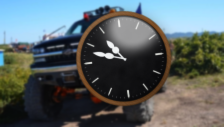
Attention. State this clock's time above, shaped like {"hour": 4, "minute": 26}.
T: {"hour": 10, "minute": 48}
